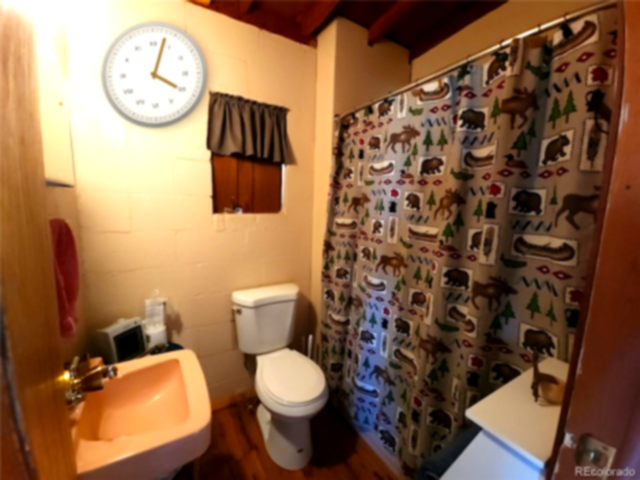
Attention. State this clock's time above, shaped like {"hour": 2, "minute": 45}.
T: {"hour": 4, "minute": 3}
